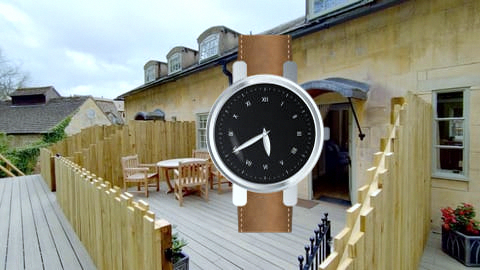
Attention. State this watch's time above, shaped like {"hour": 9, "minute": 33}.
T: {"hour": 5, "minute": 40}
